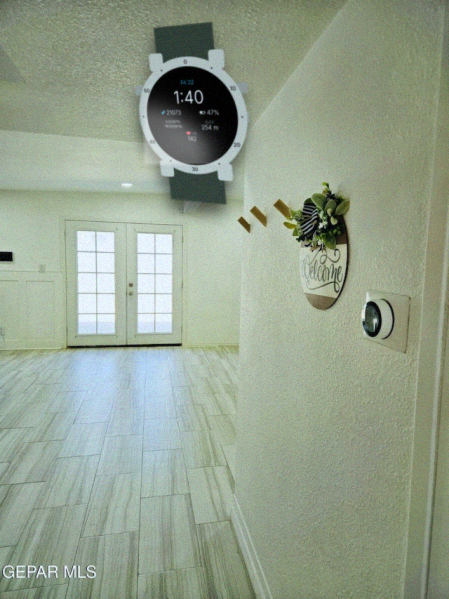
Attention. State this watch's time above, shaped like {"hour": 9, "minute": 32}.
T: {"hour": 1, "minute": 40}
